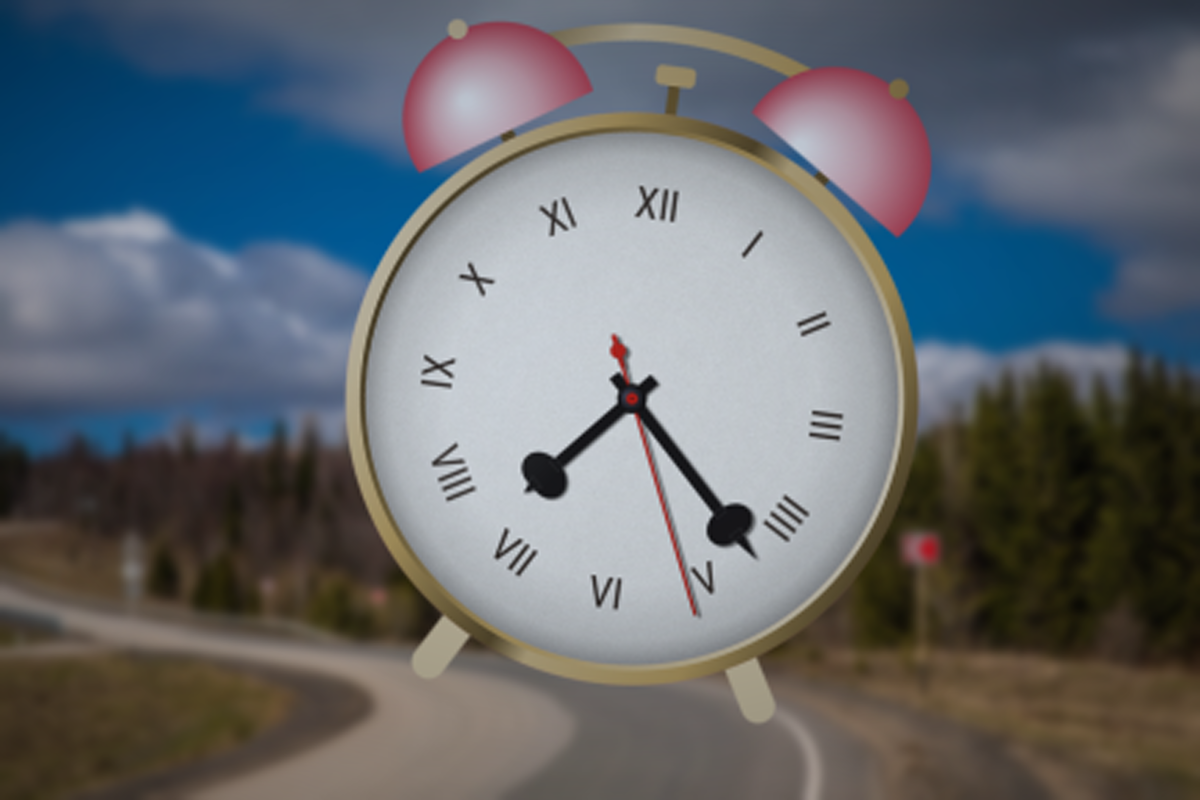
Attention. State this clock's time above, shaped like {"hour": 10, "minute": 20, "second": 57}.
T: {"hour": 7, "minute": 22, "second": 26}
